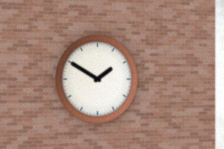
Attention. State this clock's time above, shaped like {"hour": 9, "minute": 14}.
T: {"hour": 1, "minute": 50}
